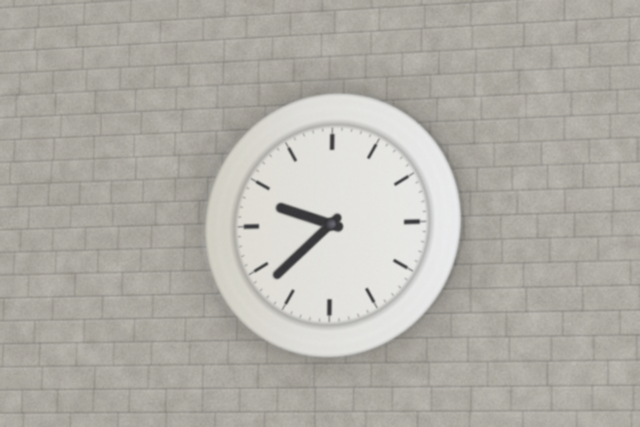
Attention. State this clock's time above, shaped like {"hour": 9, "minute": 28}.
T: {"hour": 9, "minute": 38}
